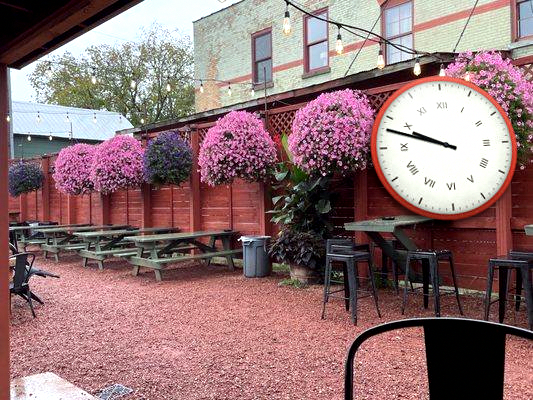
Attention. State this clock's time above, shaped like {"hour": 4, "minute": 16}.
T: {"hour": 9, "minute": 48}
